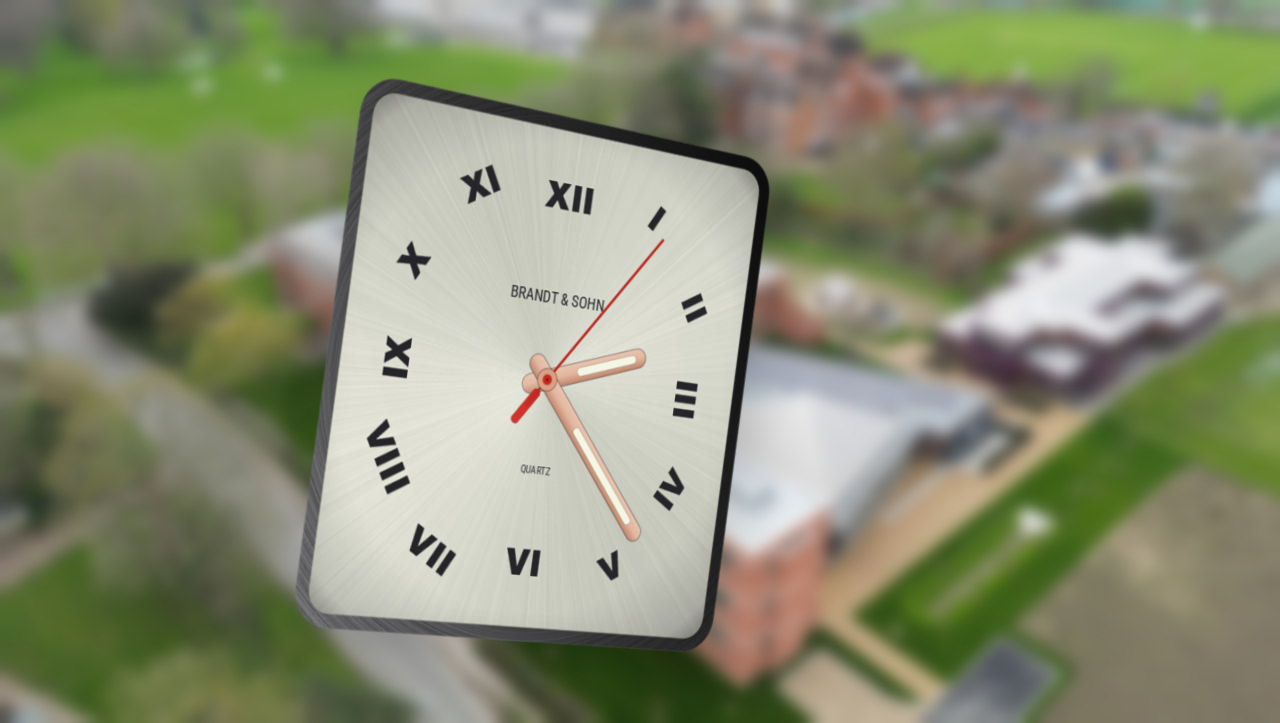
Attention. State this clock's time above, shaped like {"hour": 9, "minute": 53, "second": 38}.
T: {"hour": 2, "minute": 23, "second": 6}
